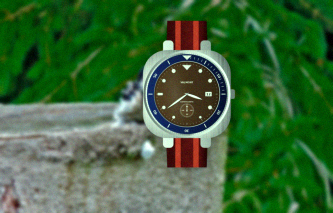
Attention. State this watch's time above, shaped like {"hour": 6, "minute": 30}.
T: {"hour": 3, "minute": 39}
